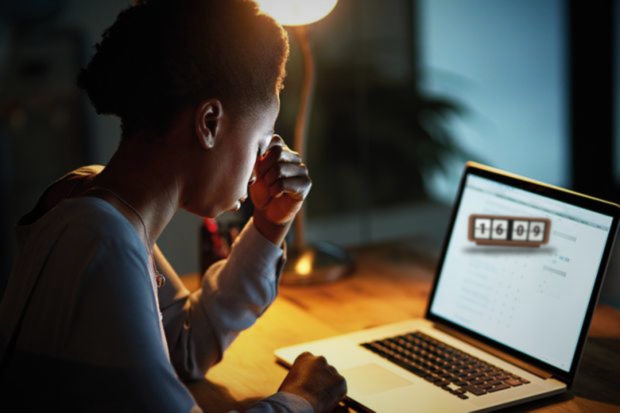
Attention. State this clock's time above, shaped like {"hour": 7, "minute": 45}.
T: {"hour": 16, "minute": 9}
